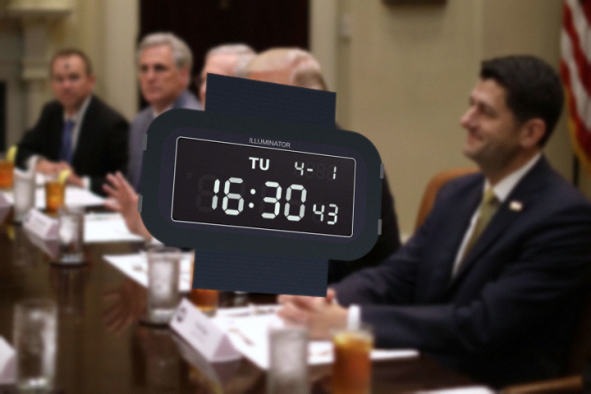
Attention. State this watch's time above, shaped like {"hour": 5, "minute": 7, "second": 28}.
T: {"hour": 16, "minute": 30, "second": 43}
